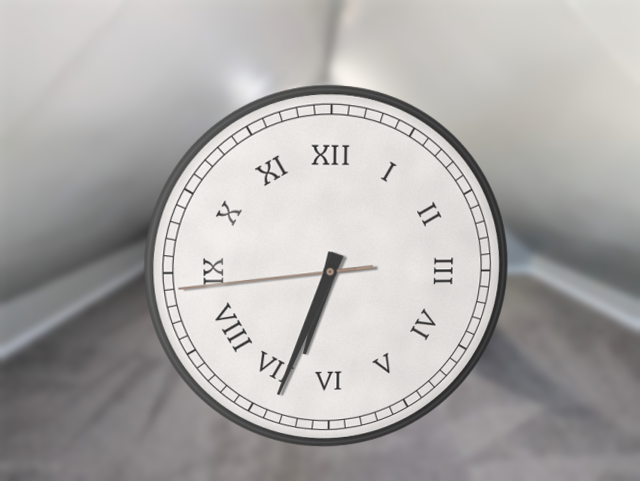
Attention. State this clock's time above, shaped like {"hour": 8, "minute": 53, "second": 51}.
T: {"hour": 6, "minute": 33, "second": 44}
